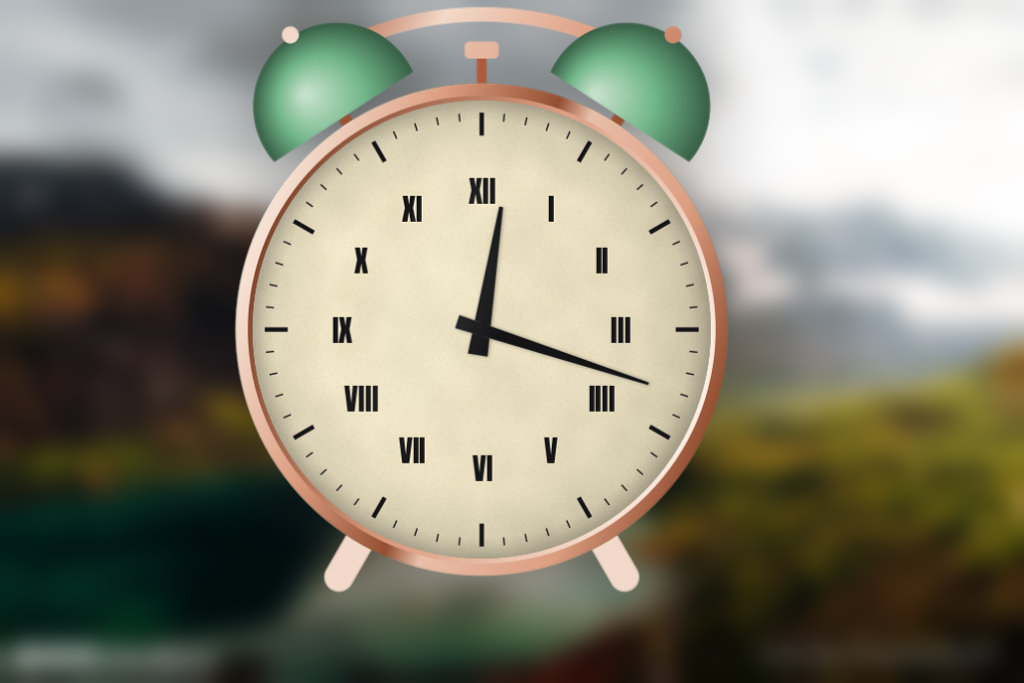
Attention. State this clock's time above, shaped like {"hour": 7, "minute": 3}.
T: {"hour": 12, "minute": 18}
